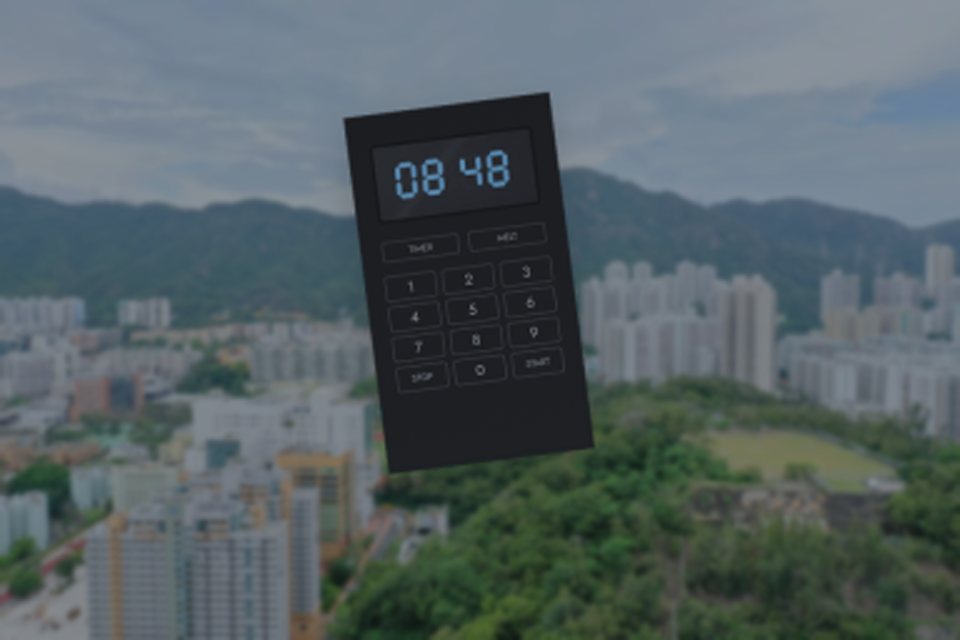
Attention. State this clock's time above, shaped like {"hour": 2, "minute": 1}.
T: {"hour": 8, "minute": 48}
